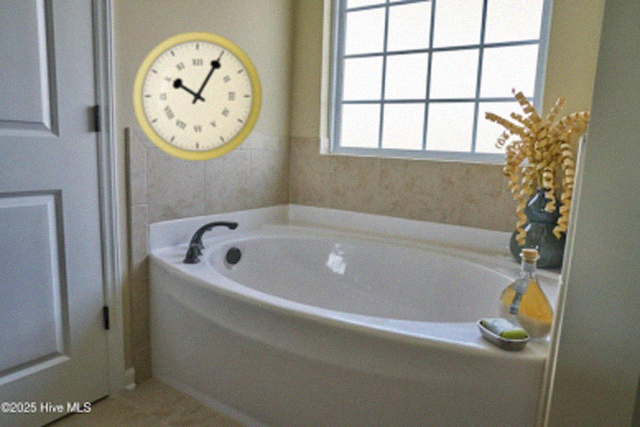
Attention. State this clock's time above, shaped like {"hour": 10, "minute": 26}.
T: {"hour": 10, "minute": 5}
